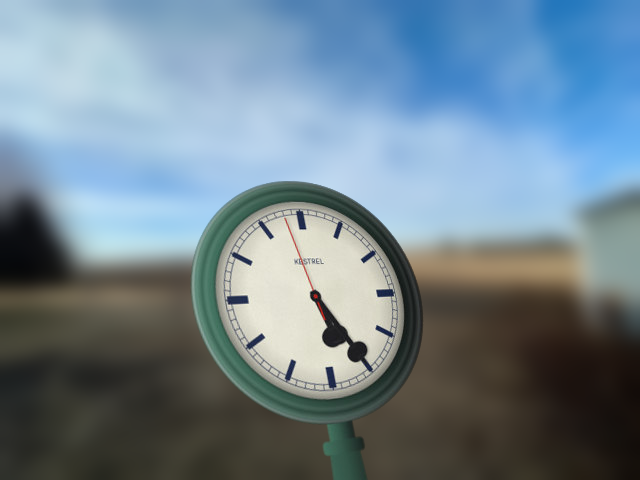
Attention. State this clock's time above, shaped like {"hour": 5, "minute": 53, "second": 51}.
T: {"hour": 5, "minute": 24, "second": 58}
